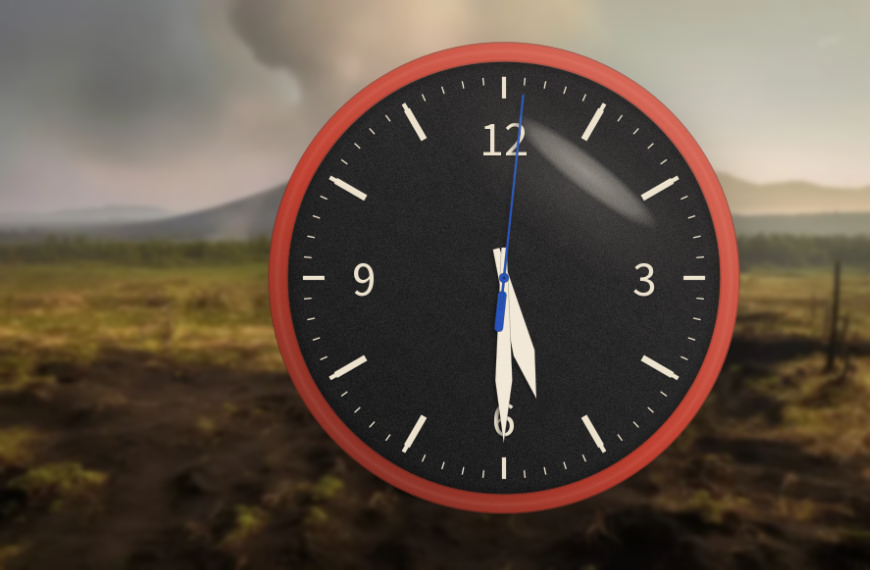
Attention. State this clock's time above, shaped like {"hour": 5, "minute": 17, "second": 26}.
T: {"hour": 5, "minute": 30, "second": 1}
